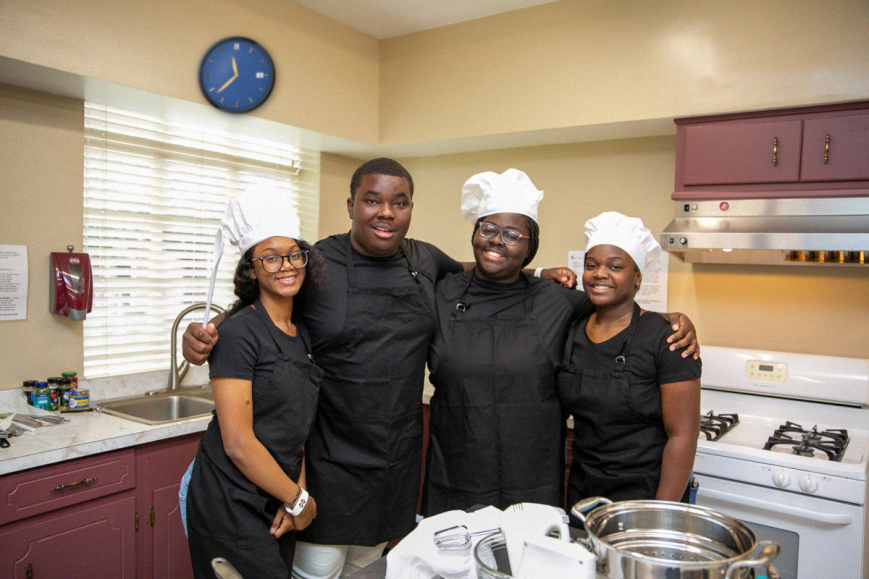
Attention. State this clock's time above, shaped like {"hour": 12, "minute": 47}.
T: {"hour": 11, "minute": 38}
